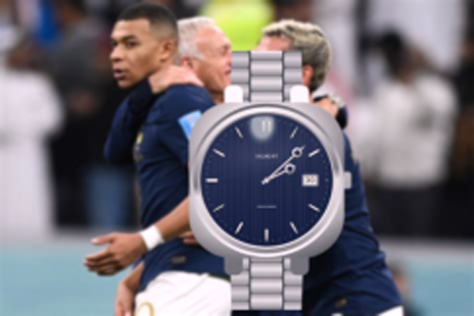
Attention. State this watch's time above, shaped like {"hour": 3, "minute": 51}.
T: {"hour": 2, "minute": 8}
